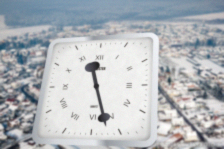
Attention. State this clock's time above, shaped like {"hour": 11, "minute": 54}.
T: {"hour": 11, "minute": 27}
